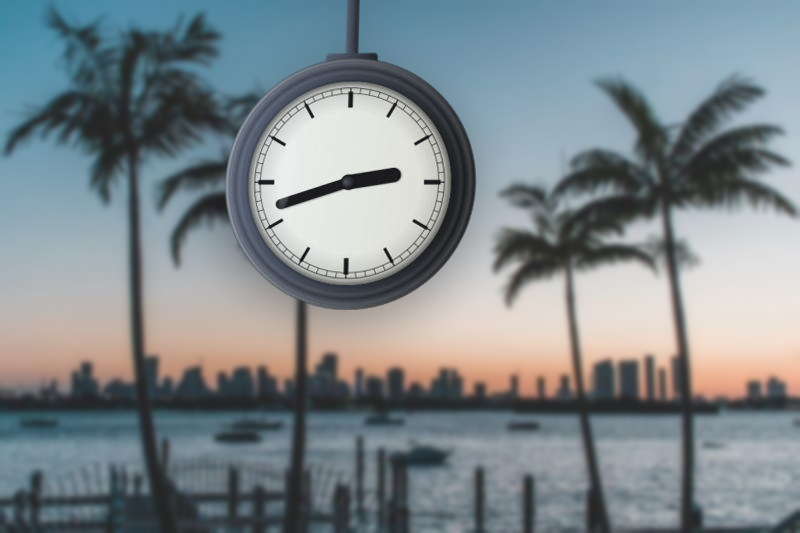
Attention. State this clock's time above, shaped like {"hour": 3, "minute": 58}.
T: {"hour": 2, "minute": 42}
